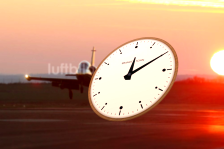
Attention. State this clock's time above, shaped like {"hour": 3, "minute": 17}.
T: {"hour": 12, "minute": 10}
